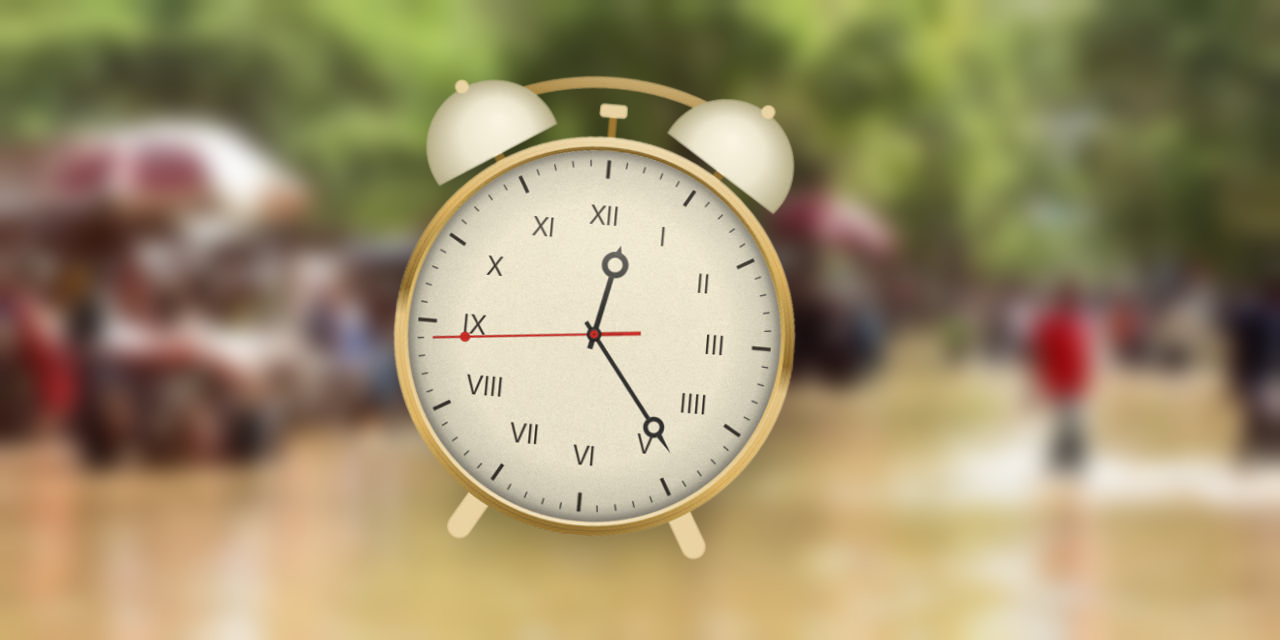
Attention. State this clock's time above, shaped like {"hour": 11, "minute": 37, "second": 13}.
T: {"hour": 12, "minute": 23, "second": 44}
